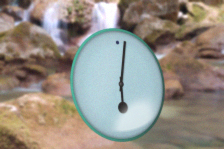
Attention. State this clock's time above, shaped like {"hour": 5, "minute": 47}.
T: {"hour": 6, "minute": 2}
